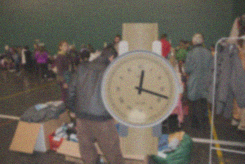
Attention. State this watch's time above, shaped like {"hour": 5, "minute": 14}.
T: {"hour": 12, "minute": 18}
